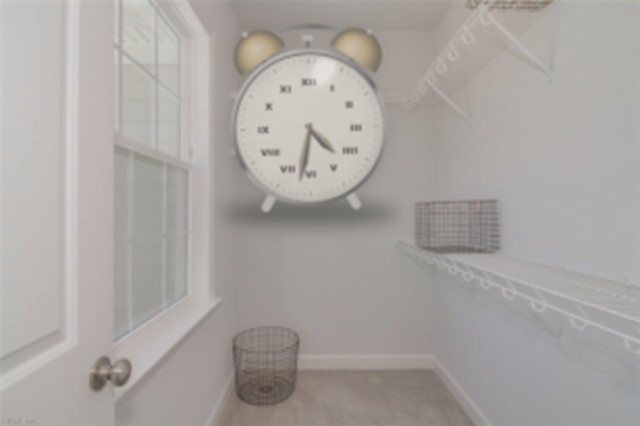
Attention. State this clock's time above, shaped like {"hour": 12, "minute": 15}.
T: {"hour": 4, "minute": 32}
